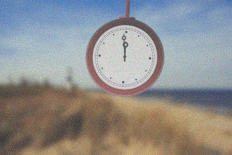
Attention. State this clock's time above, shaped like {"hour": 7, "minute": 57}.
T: {"hour": 11, "minute": 59}
